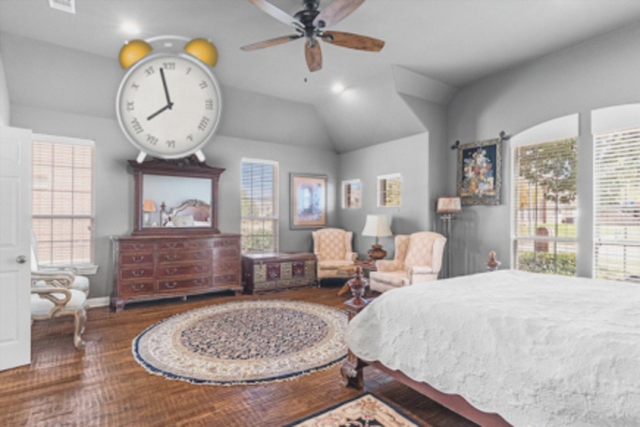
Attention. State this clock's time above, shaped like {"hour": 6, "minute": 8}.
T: {"hour": 7, "minute": 58}
